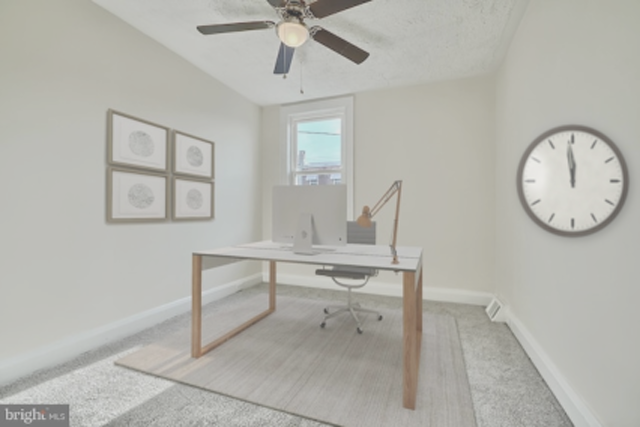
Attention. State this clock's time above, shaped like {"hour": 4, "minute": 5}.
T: {"hour": 11, "minute": 59}
